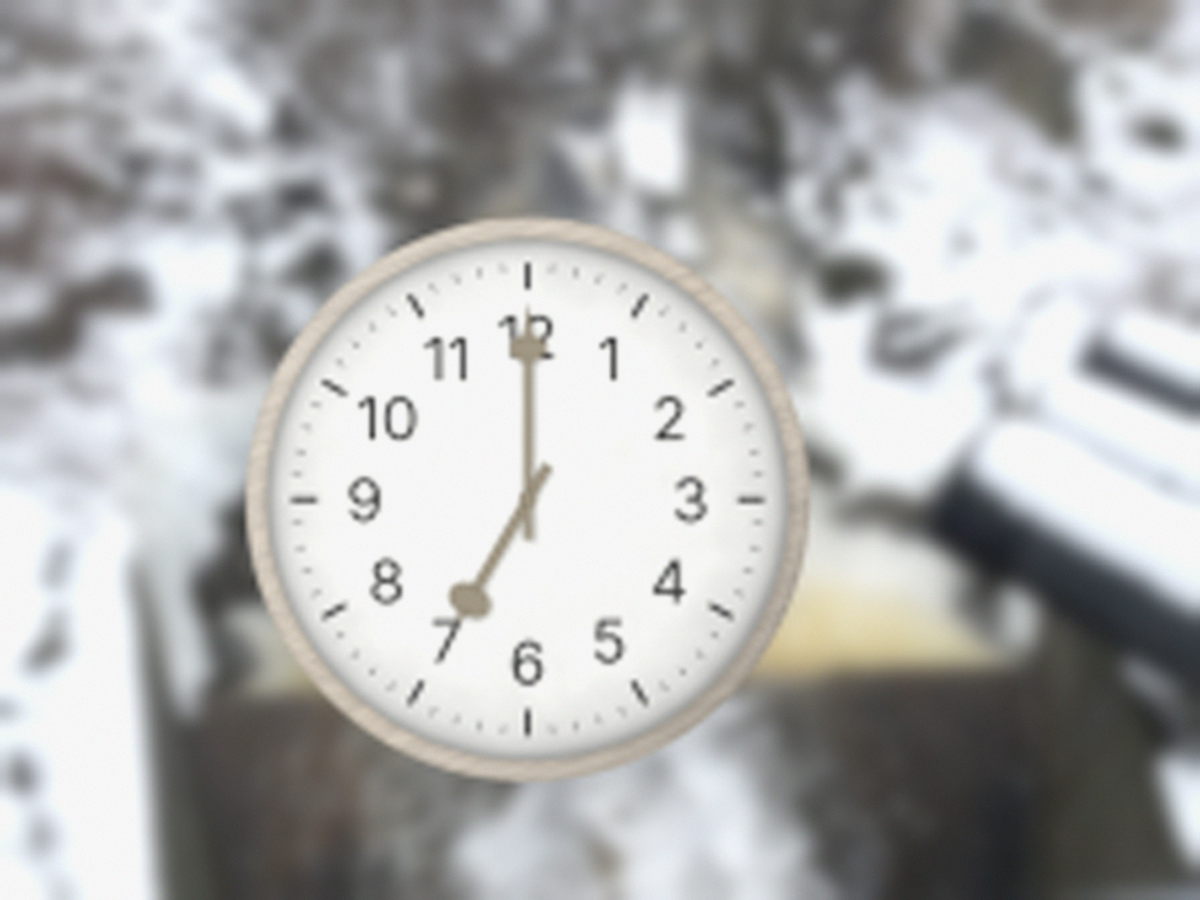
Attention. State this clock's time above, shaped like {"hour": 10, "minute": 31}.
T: {"hour": 7, "minute": 0}
